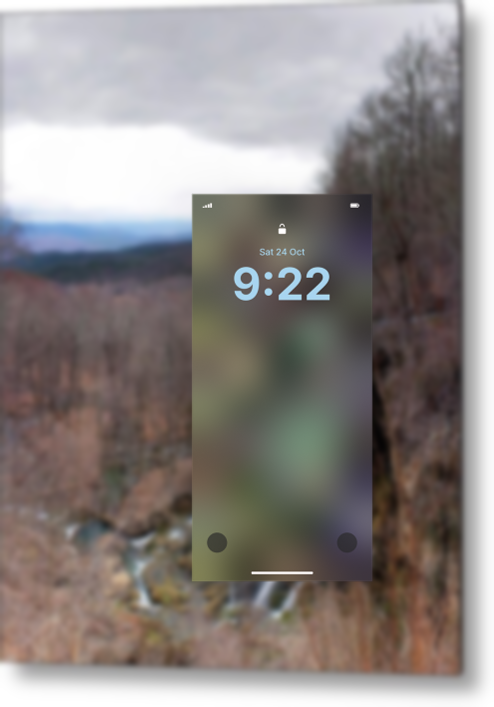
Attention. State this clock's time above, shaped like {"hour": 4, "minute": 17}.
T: {"hour": 9, "minute": 22}
